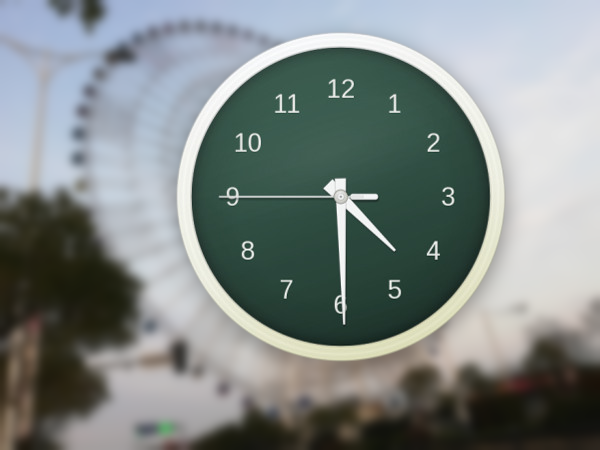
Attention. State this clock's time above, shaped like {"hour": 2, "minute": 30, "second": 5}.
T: {"hour": 4, "minute": 29, "second": 45}
